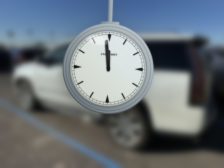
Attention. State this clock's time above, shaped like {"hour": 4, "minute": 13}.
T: {"hour": 11, "minute": 59}
